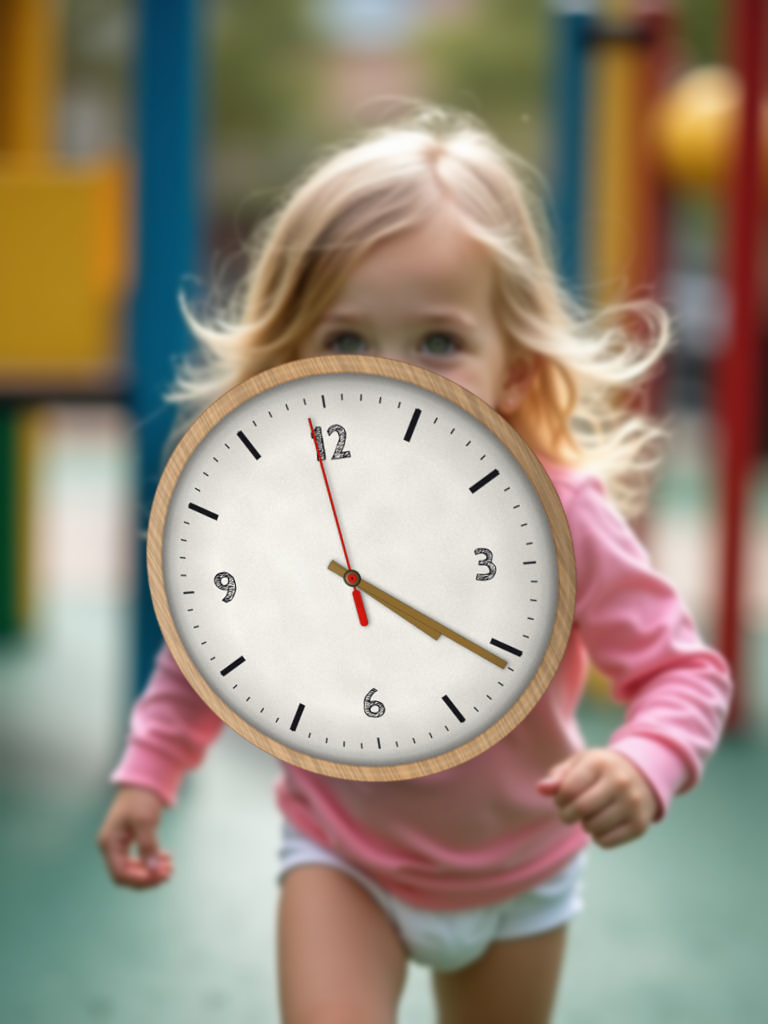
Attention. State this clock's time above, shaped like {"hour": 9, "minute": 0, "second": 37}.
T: {"hour": 4, "minute": 20, "second": 59}
